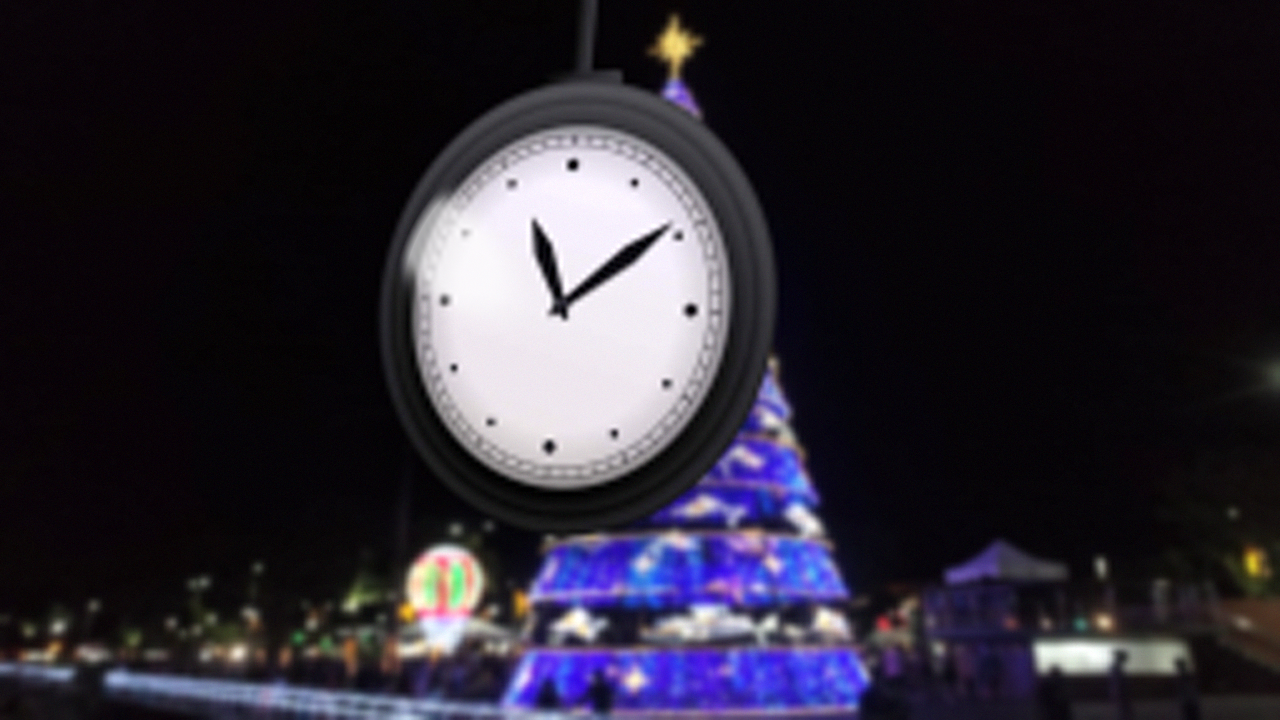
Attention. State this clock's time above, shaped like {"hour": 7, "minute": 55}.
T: {"hour": 11, "minute": 9}
